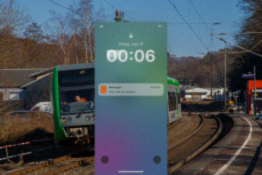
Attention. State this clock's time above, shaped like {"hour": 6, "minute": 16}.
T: {"hour": 0, "minute": 6}
